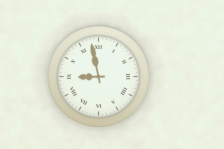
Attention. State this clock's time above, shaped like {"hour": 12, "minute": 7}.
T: {"hour": 8, "minute": 58}
